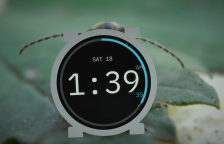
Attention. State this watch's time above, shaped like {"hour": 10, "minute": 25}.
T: {"hour": 1, "minute": 39}
